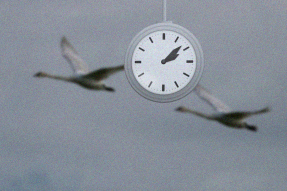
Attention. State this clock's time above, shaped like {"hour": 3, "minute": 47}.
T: {"hour": 2, "minute": 8}
